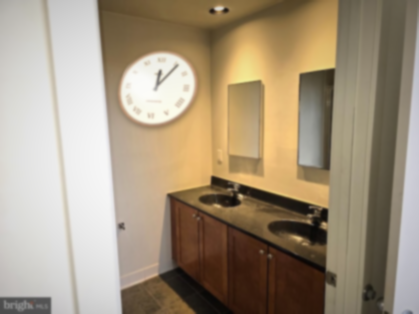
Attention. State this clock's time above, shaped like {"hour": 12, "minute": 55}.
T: {"hour": 12, "minute": 6}
